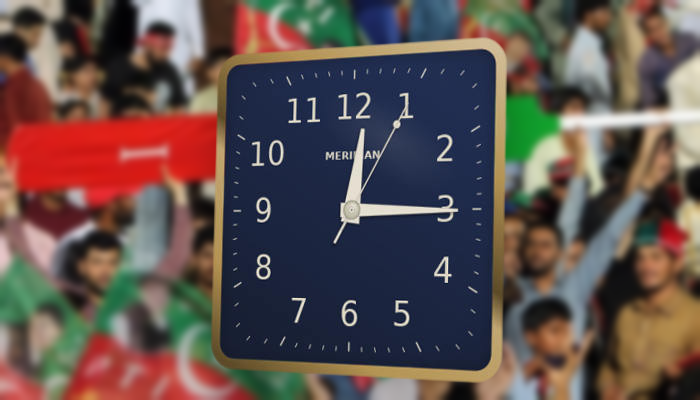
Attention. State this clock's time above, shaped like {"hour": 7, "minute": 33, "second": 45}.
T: {"hour": 12, "minute": 15, "second": 5}
